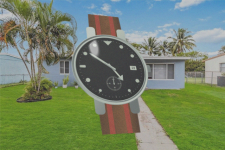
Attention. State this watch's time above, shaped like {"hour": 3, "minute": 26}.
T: {"hour": 4, "minute": 51}
